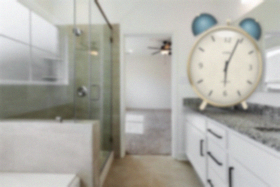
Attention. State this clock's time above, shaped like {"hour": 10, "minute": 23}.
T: {"hour": 6, "minute": 4}
